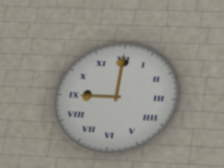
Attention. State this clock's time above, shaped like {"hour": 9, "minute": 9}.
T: {"hour": 9, "minute": 0}
